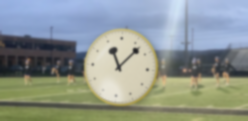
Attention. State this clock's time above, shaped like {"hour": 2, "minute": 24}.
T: {"hour": 11, "minute": 7}
